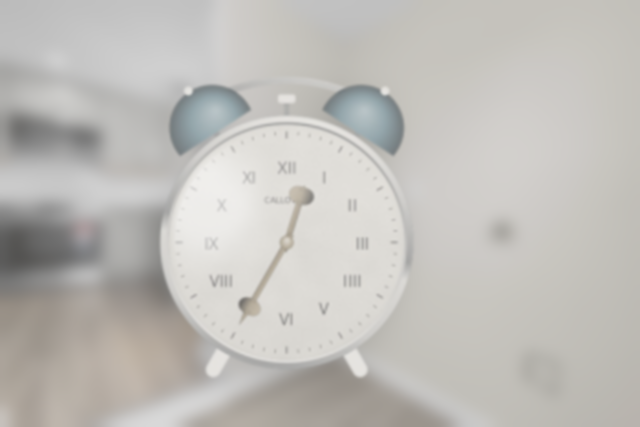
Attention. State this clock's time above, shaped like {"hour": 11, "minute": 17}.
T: {"hour": 12, "minute": 35}
